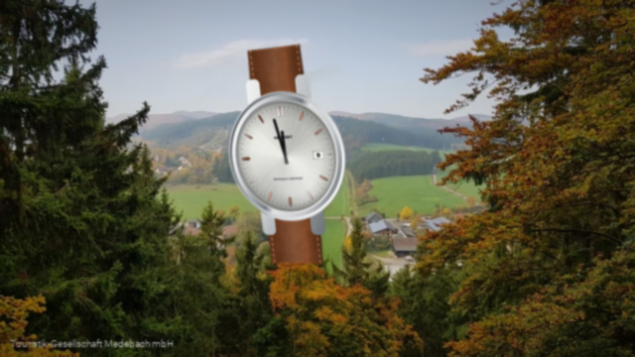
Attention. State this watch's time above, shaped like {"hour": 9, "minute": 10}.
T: {"hour": 11, "minute": 58}
